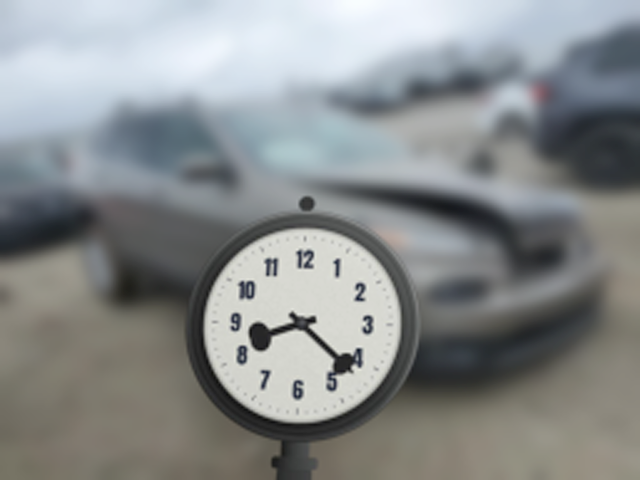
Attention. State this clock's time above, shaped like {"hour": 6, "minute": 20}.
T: {"hour": 8, "minute": 22}
